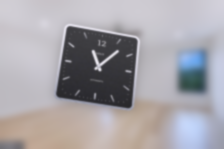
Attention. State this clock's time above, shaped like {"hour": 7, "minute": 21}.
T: {"hour": 11, "minute": 7}
